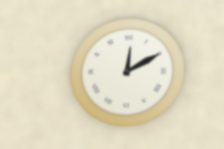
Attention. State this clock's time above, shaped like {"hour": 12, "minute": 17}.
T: {"hour": 12, "minute": 10}
